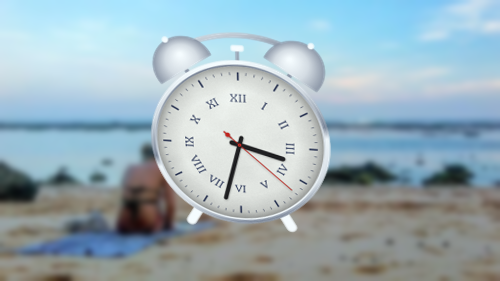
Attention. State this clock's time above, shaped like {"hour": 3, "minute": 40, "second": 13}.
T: {"hour": 3, "minute": 32, "second": 22}
